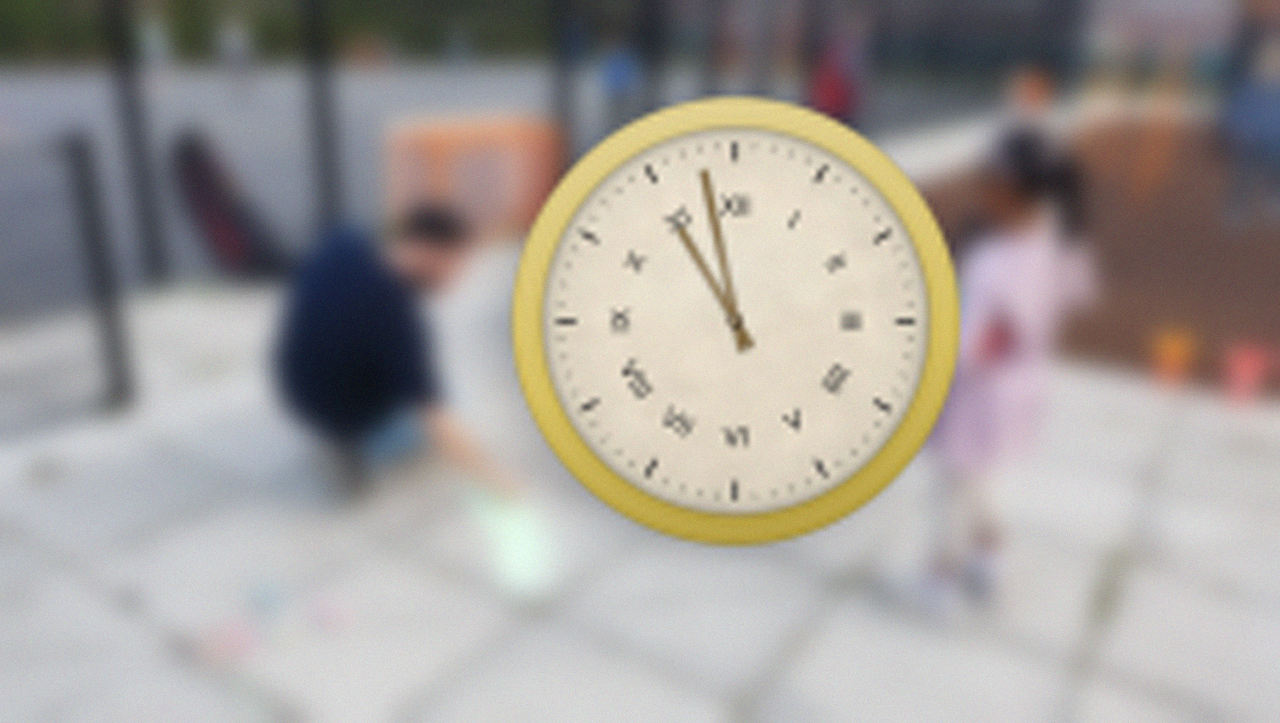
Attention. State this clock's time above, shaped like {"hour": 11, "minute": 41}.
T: {"hour": 10, "minute": 58}
